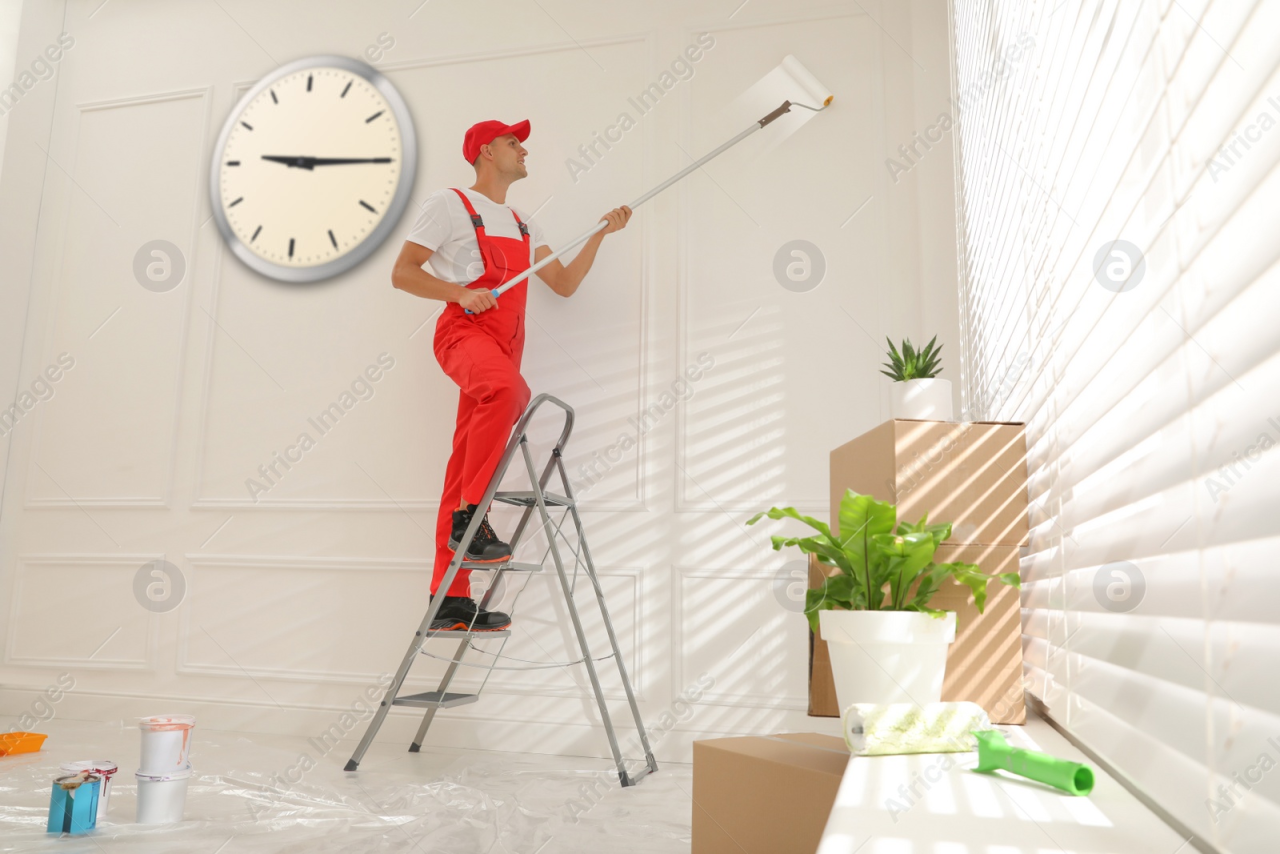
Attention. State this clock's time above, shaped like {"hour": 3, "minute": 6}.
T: {"hour": 9, "minute": 15}
